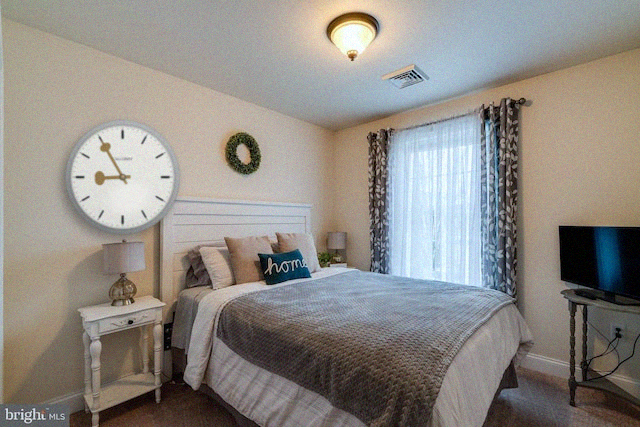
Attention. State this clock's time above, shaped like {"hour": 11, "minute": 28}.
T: {"hour": 8, "minute": 55}
